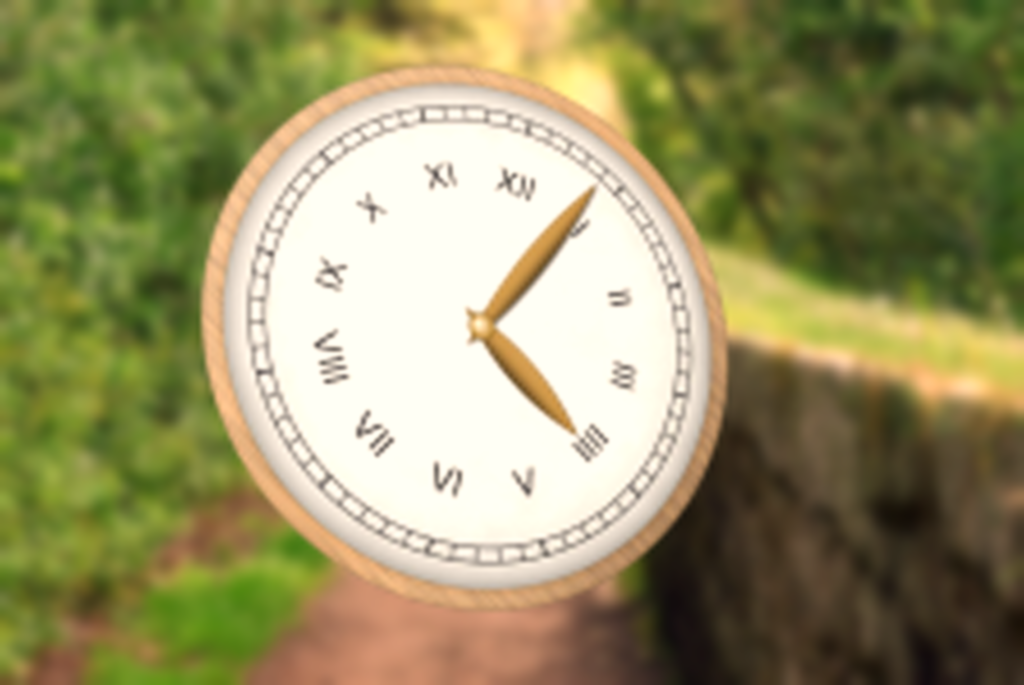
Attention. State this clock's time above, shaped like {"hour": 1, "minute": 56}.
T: {"hour": 4, "minute": 4}
